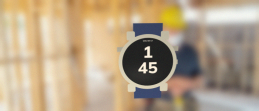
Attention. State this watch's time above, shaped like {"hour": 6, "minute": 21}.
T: {"hour": 1, "minute": 45}
